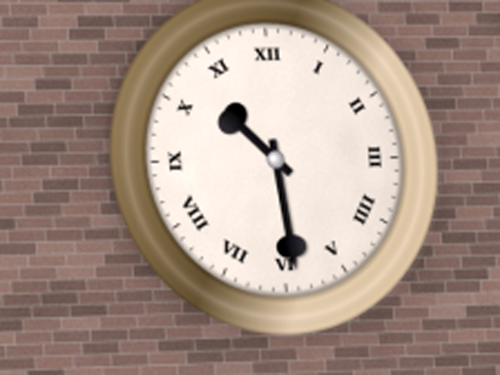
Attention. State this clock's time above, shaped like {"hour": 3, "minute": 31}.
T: {"hour": 10, "minute": 29}
